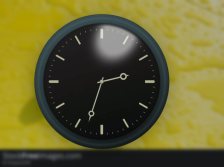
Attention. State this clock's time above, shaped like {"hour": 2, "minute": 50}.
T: {"hour": 2, "minute": 33}
